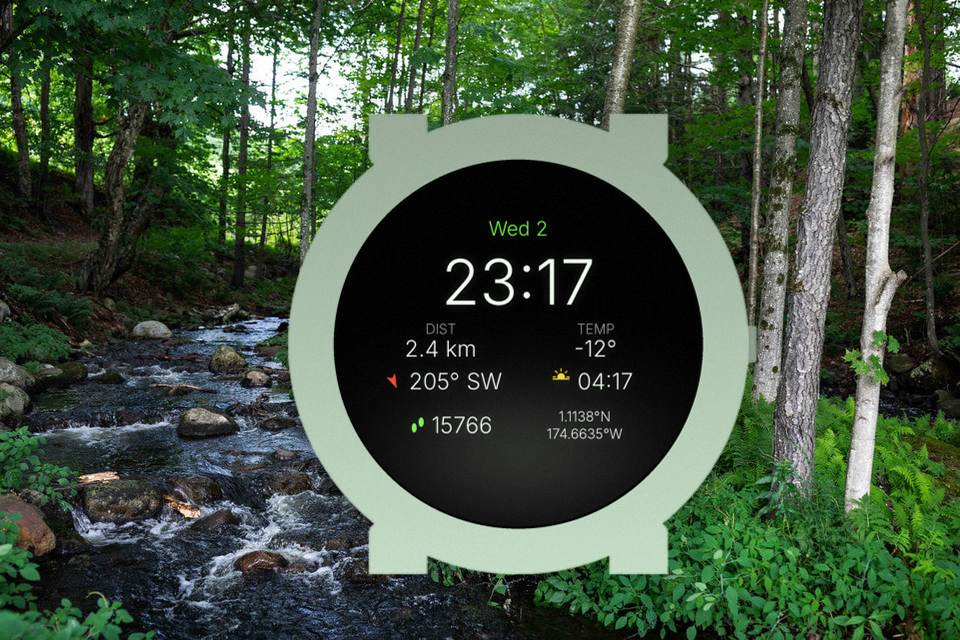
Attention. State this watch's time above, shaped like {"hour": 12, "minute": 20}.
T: {"hour": 23, "minute": 17}
